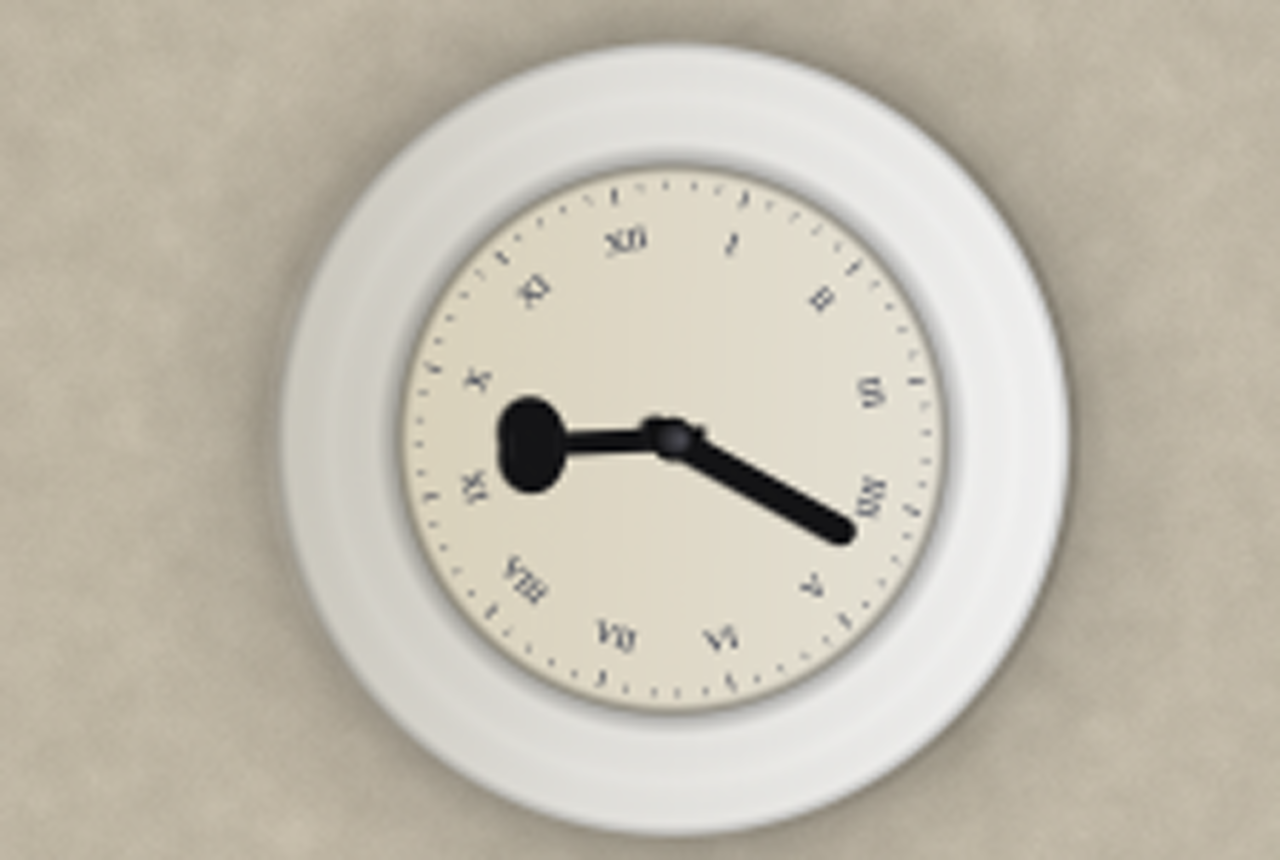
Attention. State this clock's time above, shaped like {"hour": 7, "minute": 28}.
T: {"hour": 9, "minute": 22}
